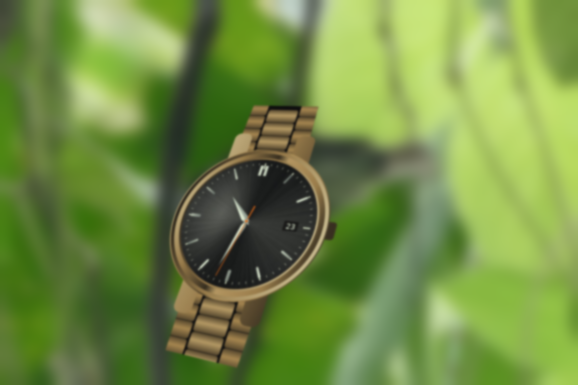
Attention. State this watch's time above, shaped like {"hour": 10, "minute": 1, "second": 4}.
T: {"hour": 10, "minute": 32, "second": 32}
